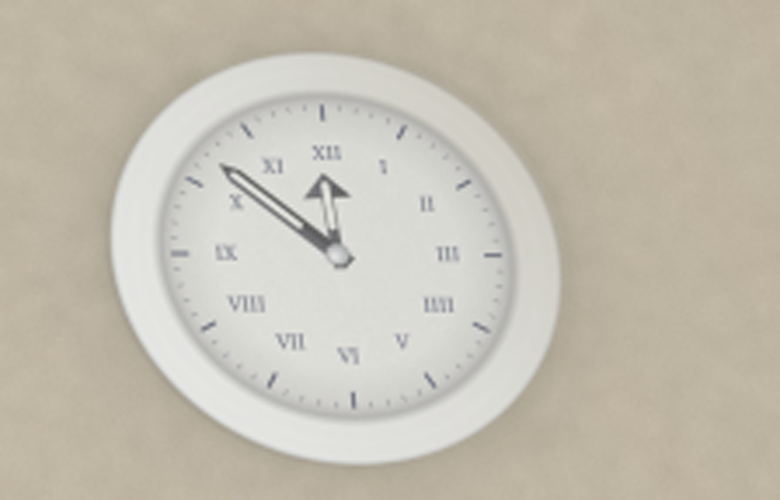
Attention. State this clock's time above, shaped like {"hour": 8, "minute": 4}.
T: {"hour": 11, "minute": 52}
